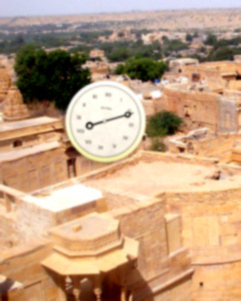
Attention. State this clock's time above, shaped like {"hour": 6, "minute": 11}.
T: {"hour": 8, "minute": 11}
